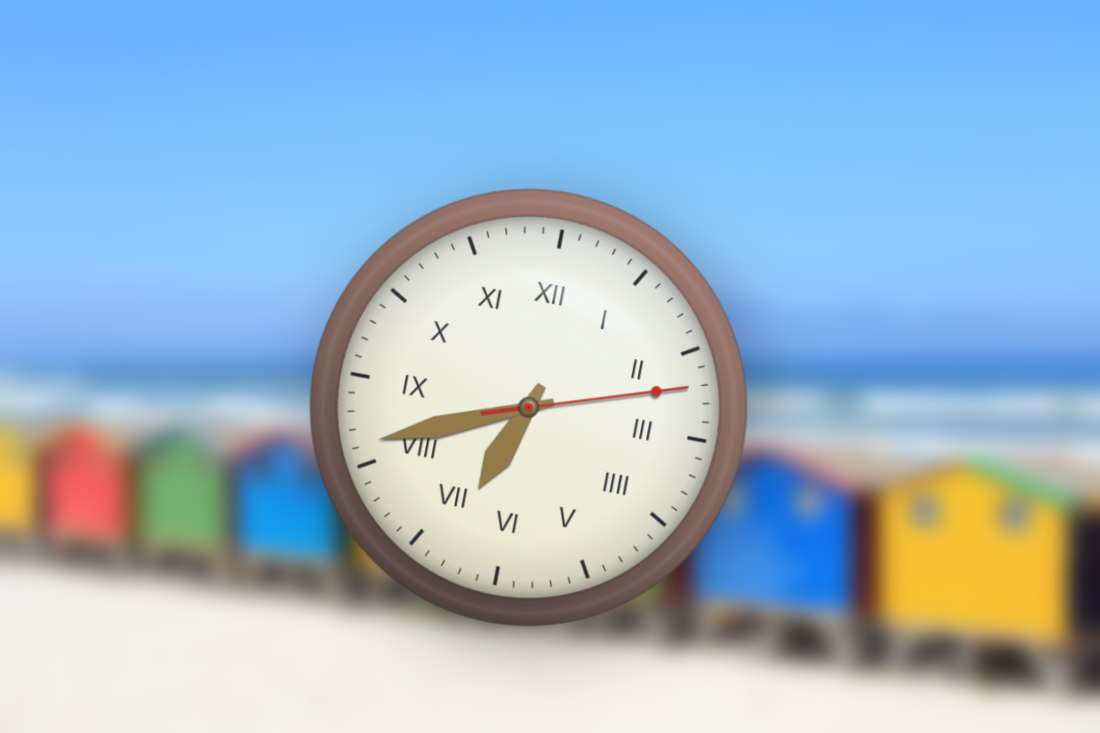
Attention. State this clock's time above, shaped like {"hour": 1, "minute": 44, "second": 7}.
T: {"hour": 6, "minute": 41, "second": 12}
